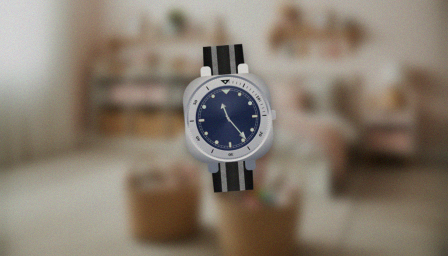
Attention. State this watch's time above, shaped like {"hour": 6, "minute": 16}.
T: {"hour": 11, "minute": 24}
